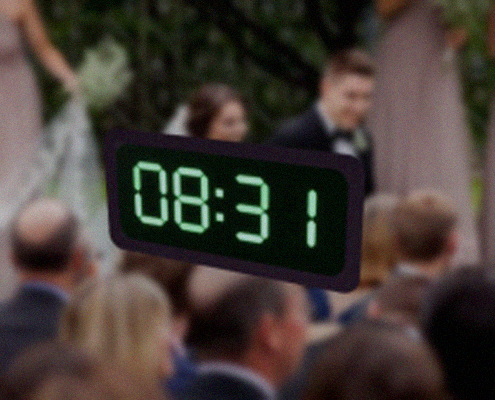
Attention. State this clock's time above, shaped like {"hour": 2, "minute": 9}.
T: {"hour": 8, "minute": 31}
